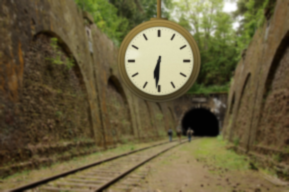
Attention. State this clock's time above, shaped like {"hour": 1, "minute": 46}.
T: {"hour": 6, "minute": 31}
